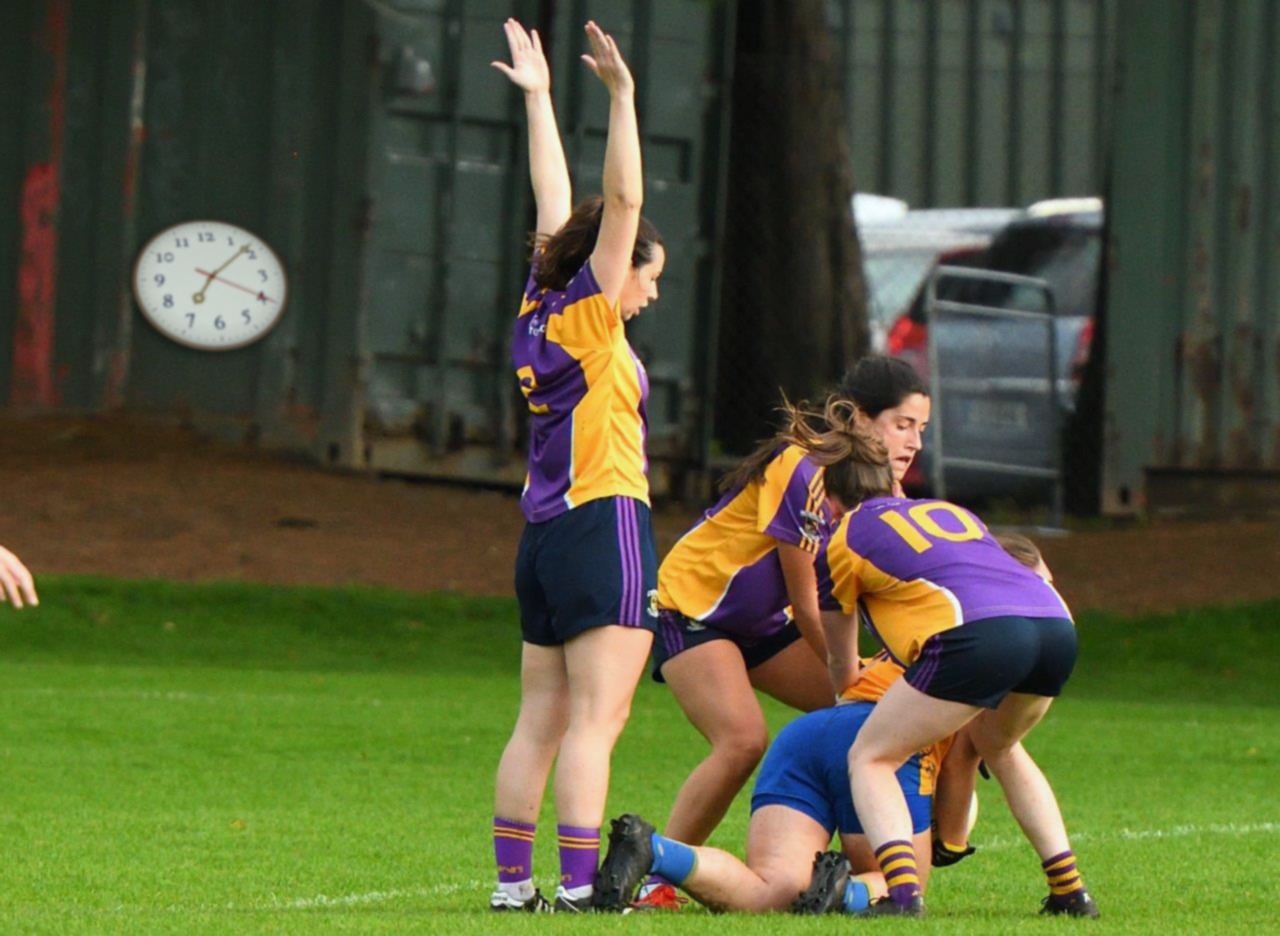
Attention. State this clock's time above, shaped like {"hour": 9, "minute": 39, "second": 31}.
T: {"hour": 7, "minute": 8, "second": 20}
